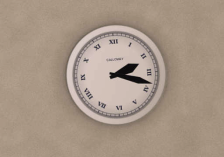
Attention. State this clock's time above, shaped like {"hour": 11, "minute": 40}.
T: {"hour": 2, "minute": 18}
